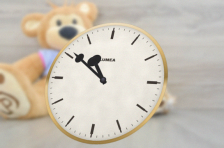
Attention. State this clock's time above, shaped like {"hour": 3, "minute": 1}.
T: {"hour": 10, "minute": 51}
